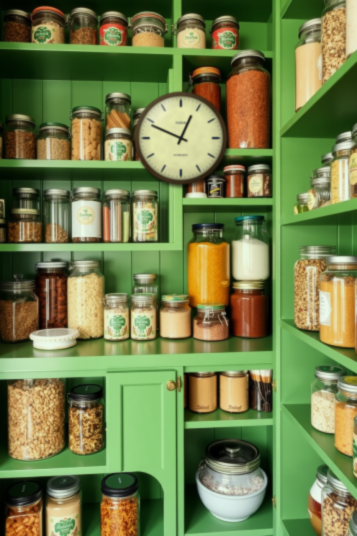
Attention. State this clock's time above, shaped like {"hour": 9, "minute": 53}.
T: {"hour": 12, "minute": 49}
